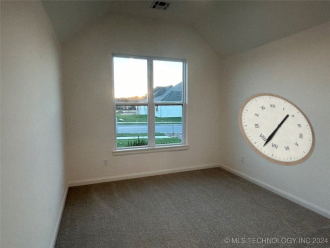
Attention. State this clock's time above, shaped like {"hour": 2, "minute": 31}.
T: {"hour": 1, "minute": 38}
